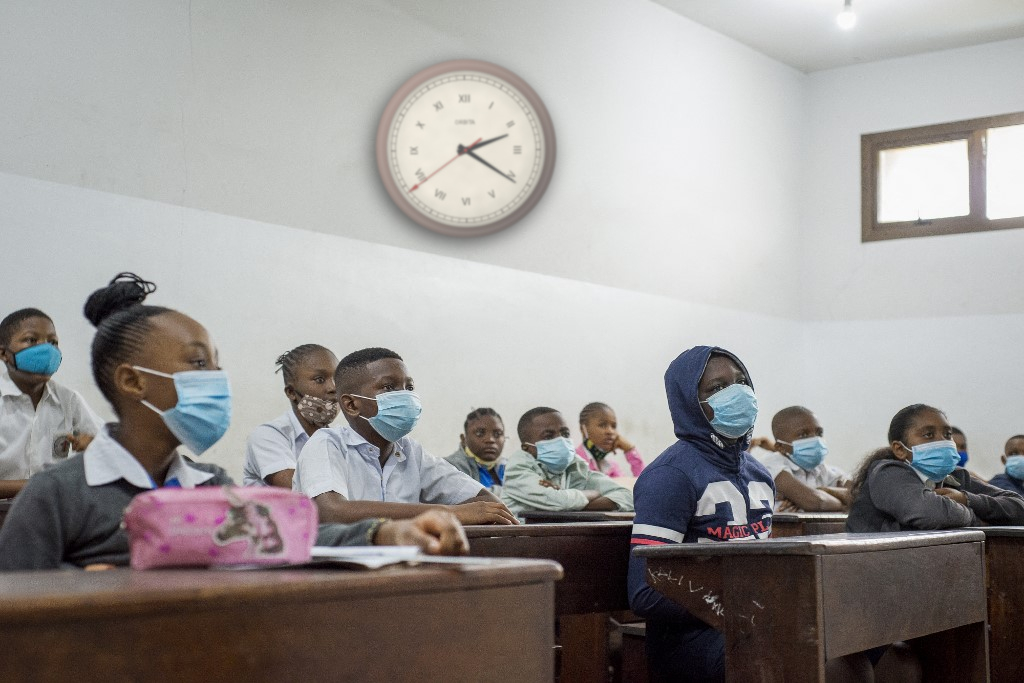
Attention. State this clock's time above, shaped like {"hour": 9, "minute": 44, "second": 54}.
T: {"hour": 2, "minute": 20, "second": 39}
